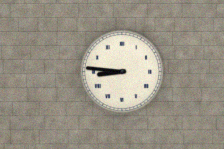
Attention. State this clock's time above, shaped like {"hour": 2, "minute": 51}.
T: {"hour": 8, "minute": 46}
